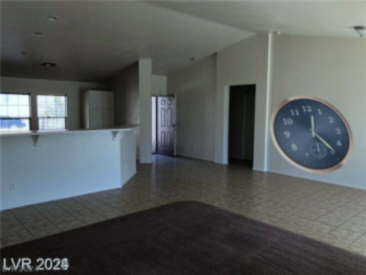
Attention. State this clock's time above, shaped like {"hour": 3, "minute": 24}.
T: {"hour": 12, "minute": 24}
